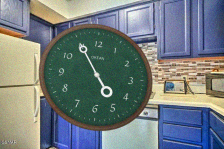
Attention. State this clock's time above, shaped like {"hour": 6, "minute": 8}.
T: {"hour": 4, "minute": 55}
